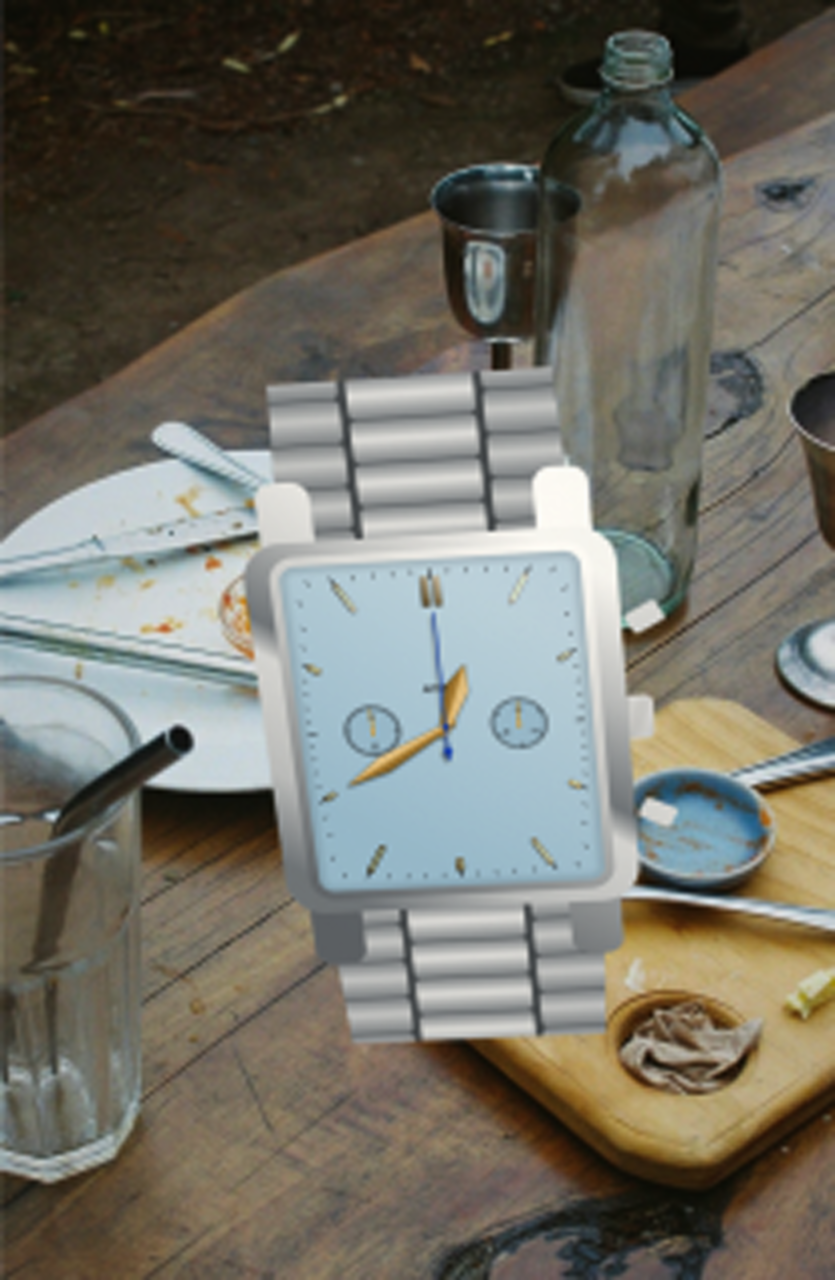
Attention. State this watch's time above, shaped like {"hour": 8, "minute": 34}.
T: {"hour": 12, "minute": 40}
